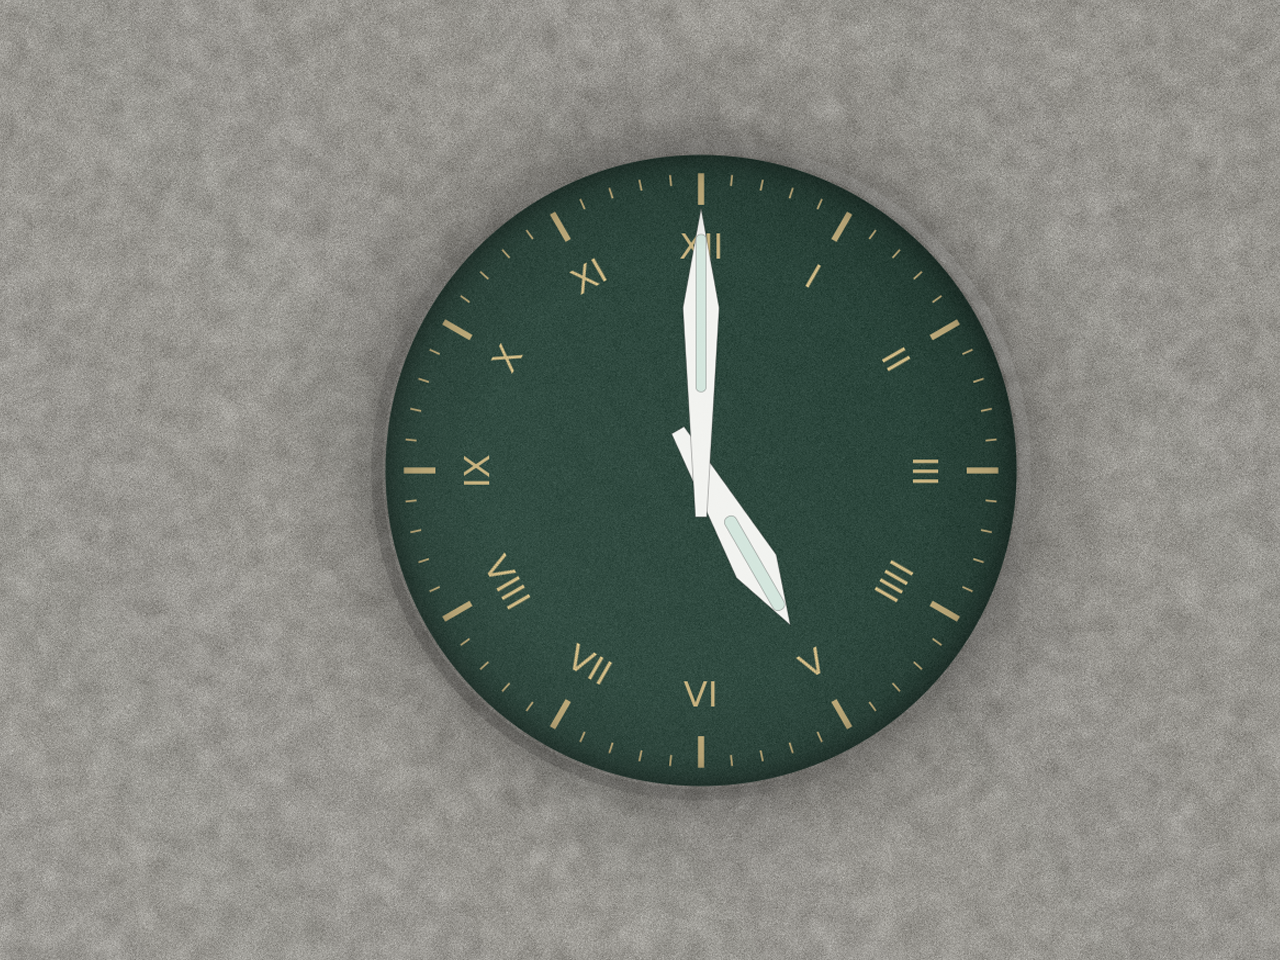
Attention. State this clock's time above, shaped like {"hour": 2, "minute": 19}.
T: {"hour": 5, "minute": 0}
